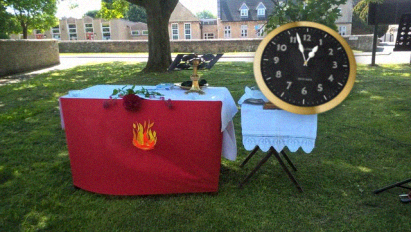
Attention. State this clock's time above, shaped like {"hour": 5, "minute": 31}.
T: {"hour": 12, "minute": 57}
